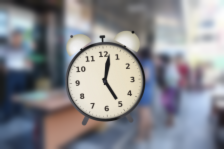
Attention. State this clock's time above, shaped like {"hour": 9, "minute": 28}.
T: {"hour": 5, "minute": 2}
